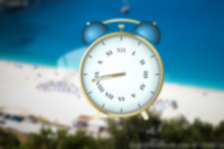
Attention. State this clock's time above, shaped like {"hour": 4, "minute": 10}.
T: {"hour": 8, "minute": 43}
